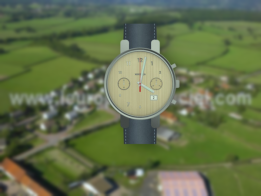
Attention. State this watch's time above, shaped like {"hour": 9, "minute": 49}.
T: {"hour": 4, "minute": 2}
